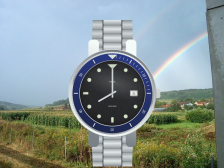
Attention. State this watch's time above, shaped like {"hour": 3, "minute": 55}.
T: {"hour": 8, "minute": 0}
